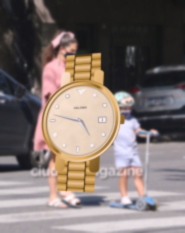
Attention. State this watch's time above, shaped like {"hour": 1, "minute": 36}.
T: {"hour": 4, "minute": 47}
